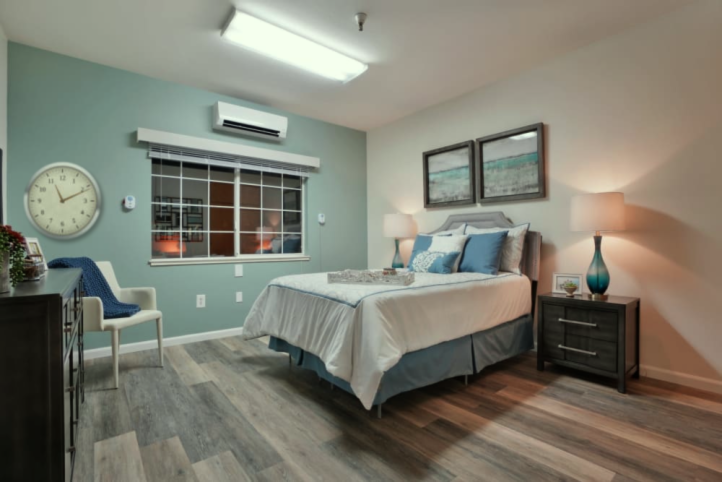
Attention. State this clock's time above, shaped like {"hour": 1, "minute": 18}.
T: {"hour": 11, "minute": 11}
